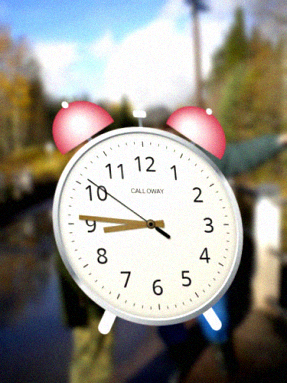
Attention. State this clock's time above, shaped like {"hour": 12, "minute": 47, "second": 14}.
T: {"hour": 8, "minute": 45, "second": 51}
